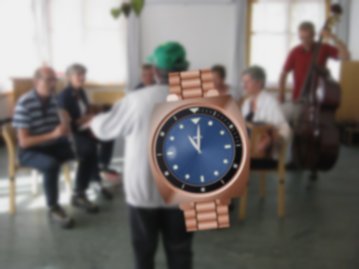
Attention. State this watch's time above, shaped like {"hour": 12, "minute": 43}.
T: {"hour": 11, "minute": 1}
